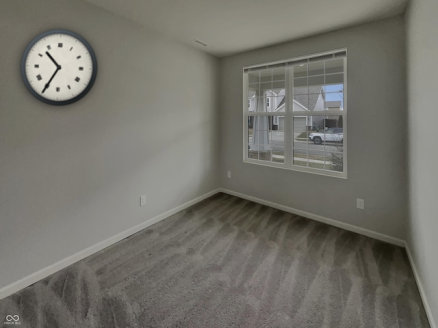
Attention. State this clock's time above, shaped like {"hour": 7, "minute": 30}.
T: {"hour": 10, "minute": 35}
